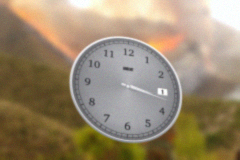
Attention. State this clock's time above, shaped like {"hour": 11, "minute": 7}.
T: {"hour": 3, "minute": 17}
